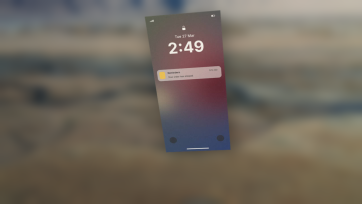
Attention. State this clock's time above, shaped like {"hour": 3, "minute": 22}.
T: {"hour": 2, "minute": 49}
